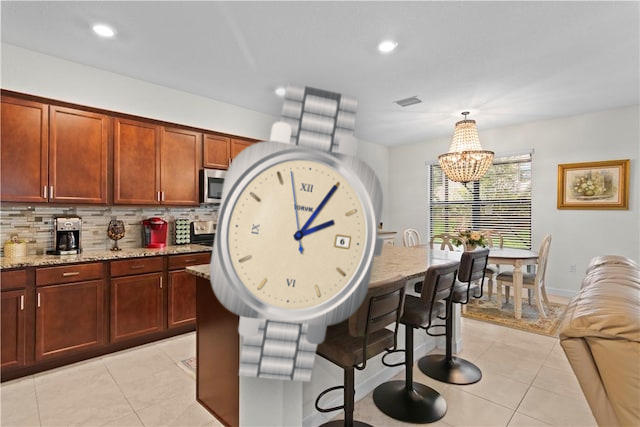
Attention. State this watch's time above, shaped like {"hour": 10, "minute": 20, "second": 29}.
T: {"hour": 2, "minute": 4, "second": 57}
